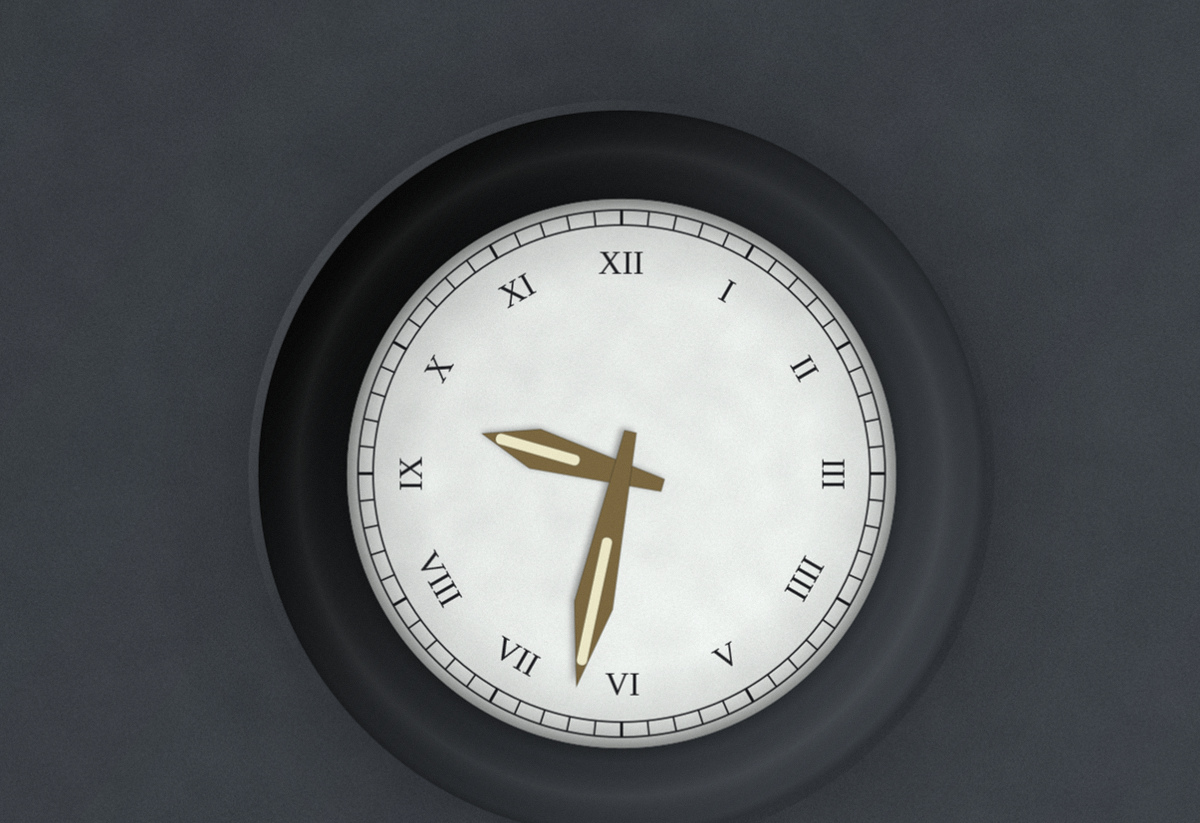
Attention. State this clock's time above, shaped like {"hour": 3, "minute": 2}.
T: {"hour": 9, "minute": 32}
